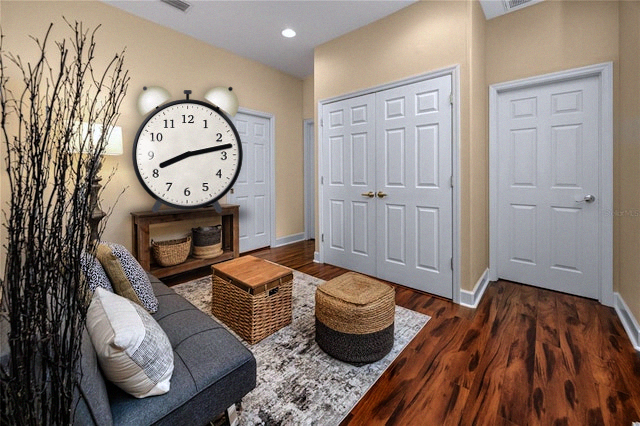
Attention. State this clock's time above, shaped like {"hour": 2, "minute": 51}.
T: {"hour": 8, "minute": 13}
